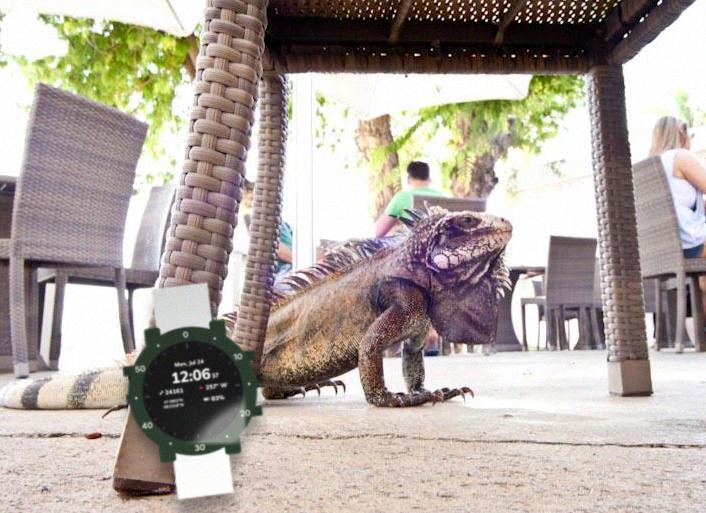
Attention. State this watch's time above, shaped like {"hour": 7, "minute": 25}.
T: {"hour": 12, "minute": 6}
